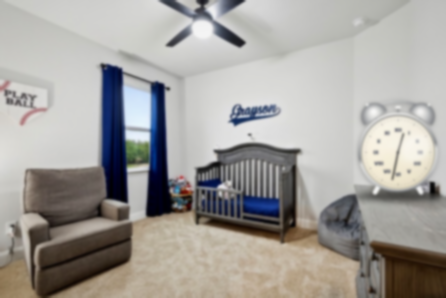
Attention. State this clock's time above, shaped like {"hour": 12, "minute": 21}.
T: {"hour": 12, "minute": 32}
